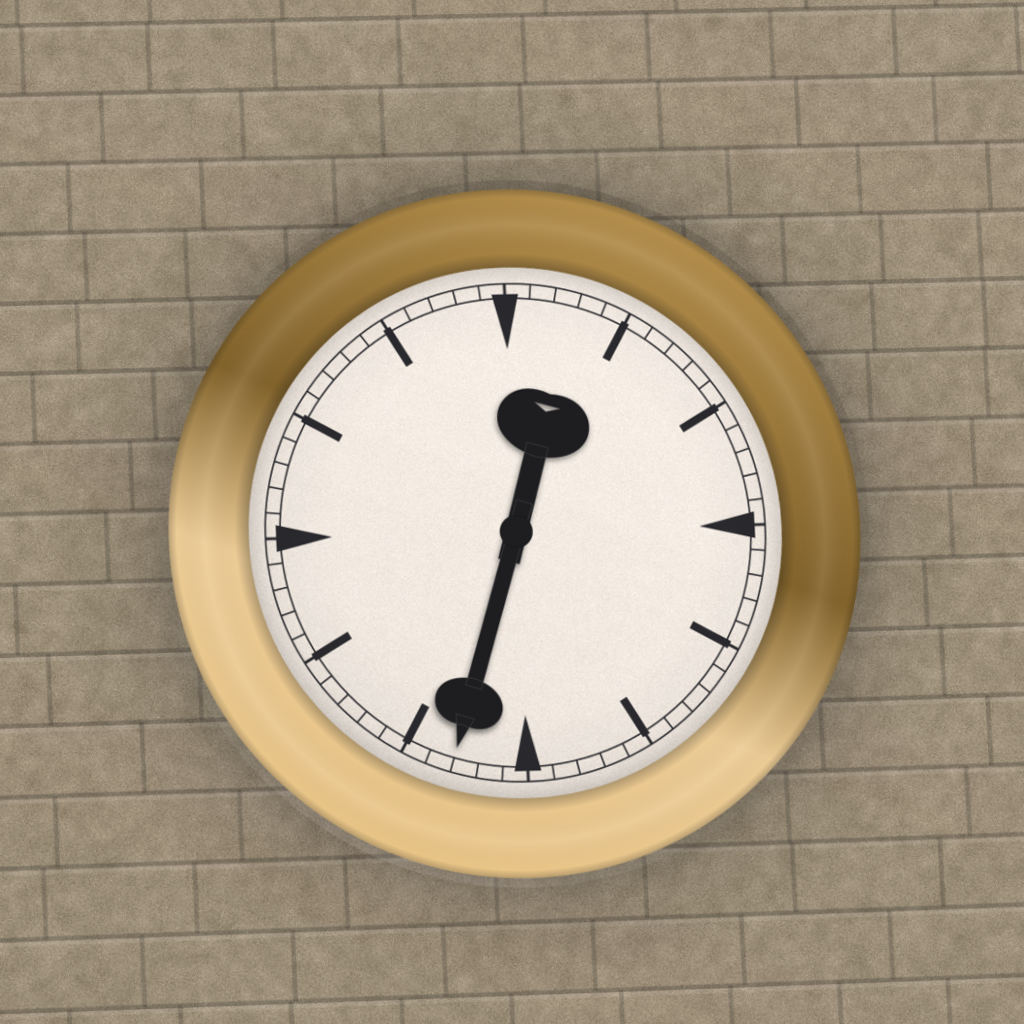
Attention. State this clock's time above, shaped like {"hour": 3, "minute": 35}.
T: {"hour": 12, "minute": 33}
